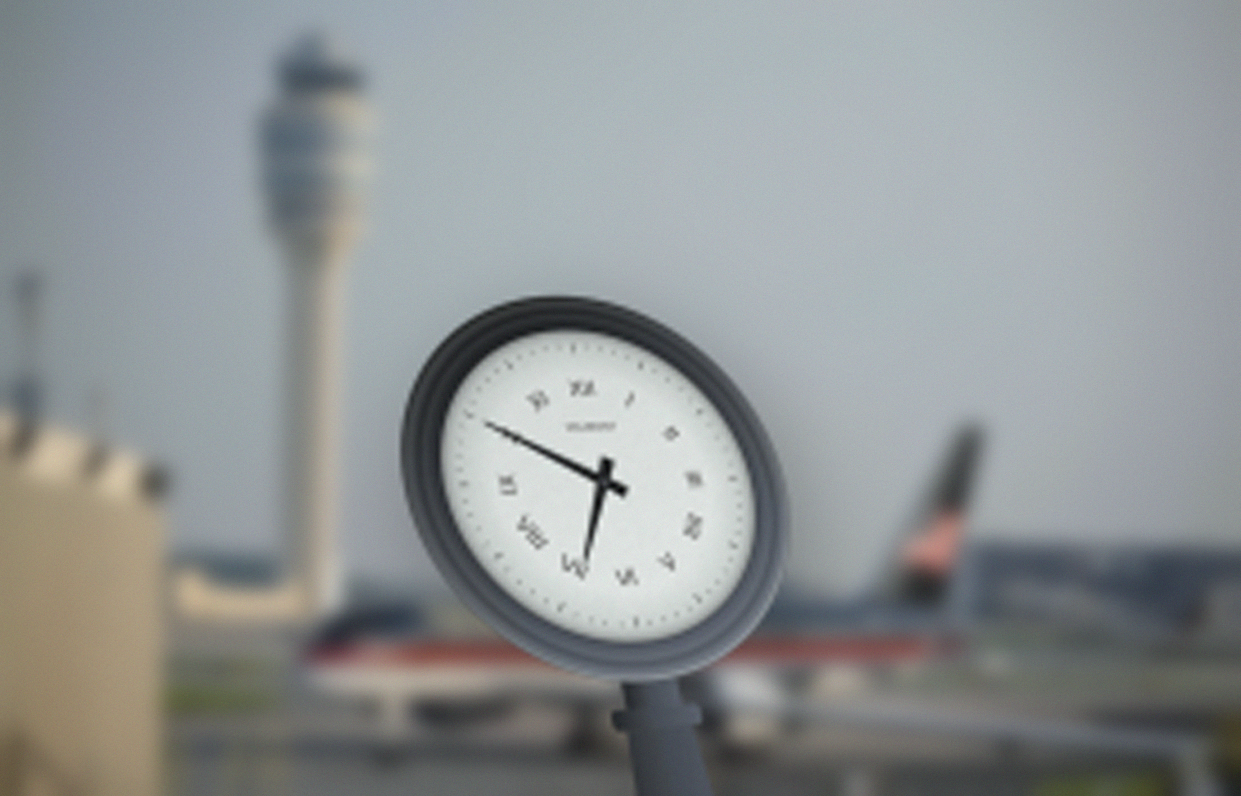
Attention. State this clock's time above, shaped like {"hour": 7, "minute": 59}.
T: {"hour": 6, "minute": 50}
